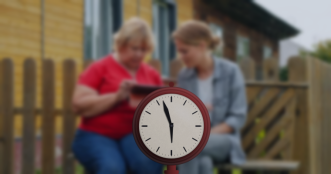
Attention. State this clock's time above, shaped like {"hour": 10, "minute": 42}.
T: {"hour": 5, "minute": 57}
